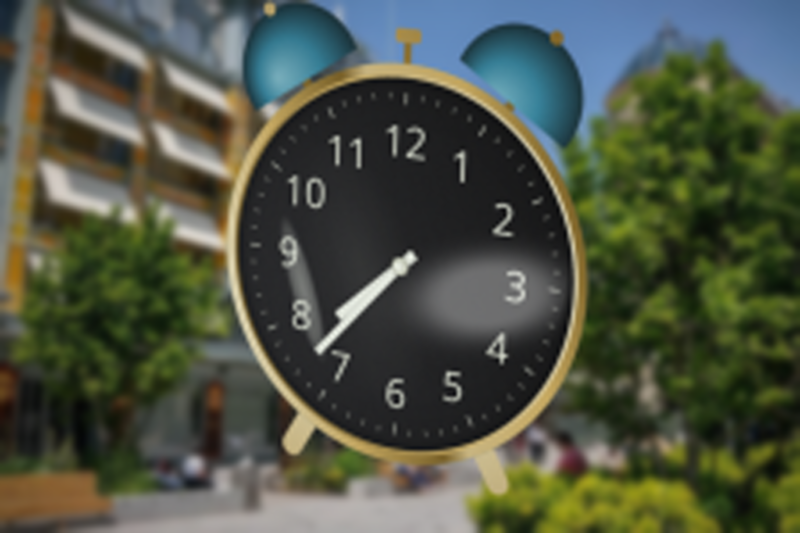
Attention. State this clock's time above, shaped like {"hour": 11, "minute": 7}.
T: {"hour": 7, "minute": 37}
